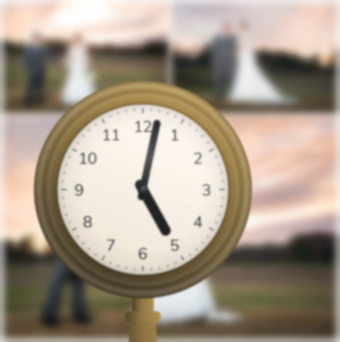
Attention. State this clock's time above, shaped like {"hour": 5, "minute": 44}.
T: {"hour": 5, "minute": 2}
